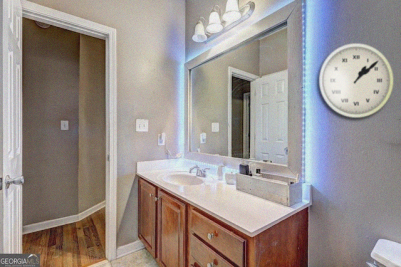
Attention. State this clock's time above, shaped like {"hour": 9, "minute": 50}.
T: {"hour": 1, "minute": 8}
